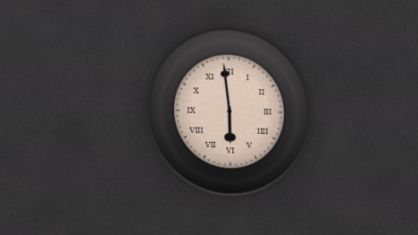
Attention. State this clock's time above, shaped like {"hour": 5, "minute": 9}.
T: {"hour": 5, "minute": 59}
